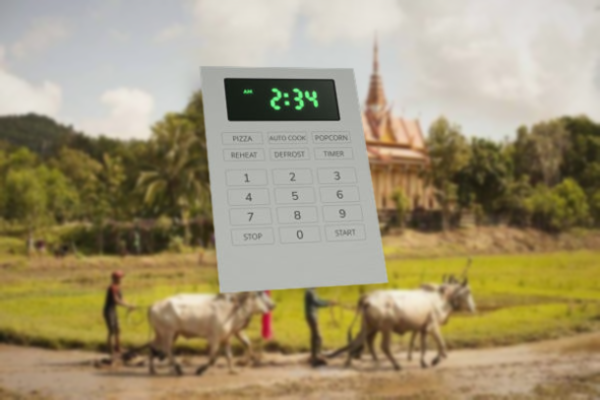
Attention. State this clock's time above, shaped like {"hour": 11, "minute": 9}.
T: {"hour": 2, "minute": 34}
